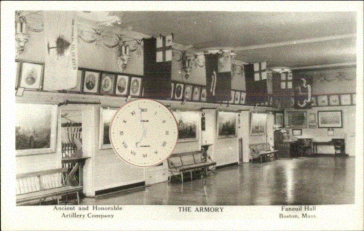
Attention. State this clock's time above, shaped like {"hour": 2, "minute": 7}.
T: {"hour": 6, "minute": 58}
